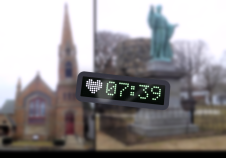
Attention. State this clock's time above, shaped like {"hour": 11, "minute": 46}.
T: {"hour": 7, "minute": 39}
